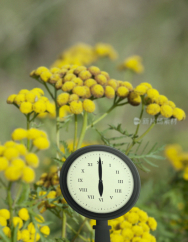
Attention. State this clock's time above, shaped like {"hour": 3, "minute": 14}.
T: {"hour": 6, "minute": 0}
